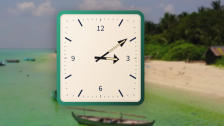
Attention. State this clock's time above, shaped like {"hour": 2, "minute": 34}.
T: {"hour": 3, "minute": 9}
